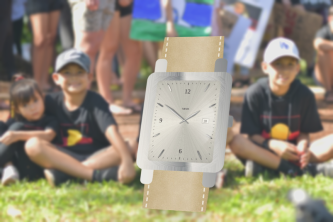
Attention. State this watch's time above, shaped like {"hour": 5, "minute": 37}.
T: {"hour": 1, "minute": 51}
